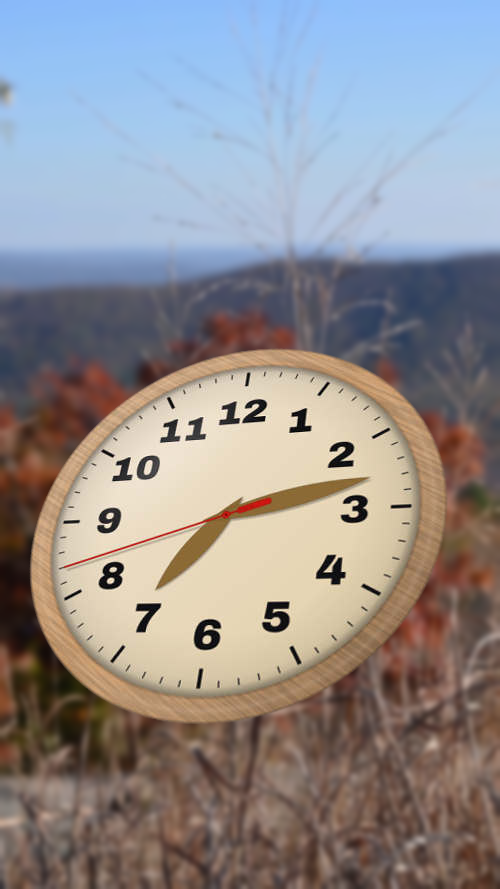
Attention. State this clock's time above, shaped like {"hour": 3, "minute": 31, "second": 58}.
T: {"hour": 7, "minute": 12, "second": 42}
